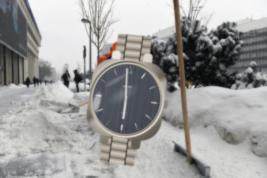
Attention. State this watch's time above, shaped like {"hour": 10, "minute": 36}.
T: {"hour": 5, "minute": 59}
